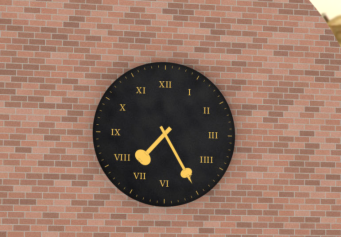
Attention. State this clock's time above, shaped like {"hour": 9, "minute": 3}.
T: {"hour": 7, "minute": 25}
